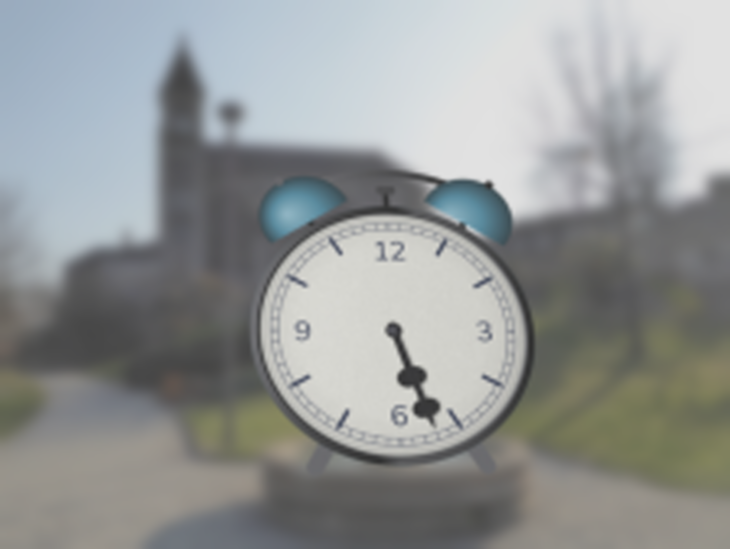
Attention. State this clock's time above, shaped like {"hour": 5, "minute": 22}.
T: {"hour": 5, "minute": 27}
